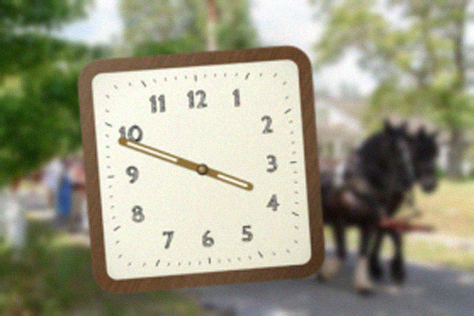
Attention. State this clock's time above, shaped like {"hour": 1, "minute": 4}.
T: {"hour": 3, "minute": 49}
